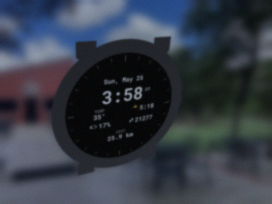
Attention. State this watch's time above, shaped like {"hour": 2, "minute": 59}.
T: {"hour": 3, "minute": 58}
